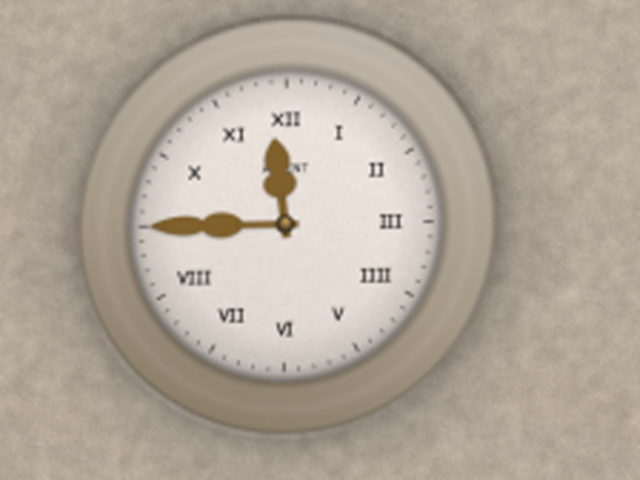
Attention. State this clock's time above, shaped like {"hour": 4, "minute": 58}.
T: {"hour": 11, "minute": 45}
